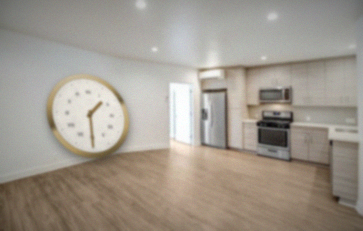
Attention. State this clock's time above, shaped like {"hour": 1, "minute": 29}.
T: {"hour": 1, "minute": 30}
